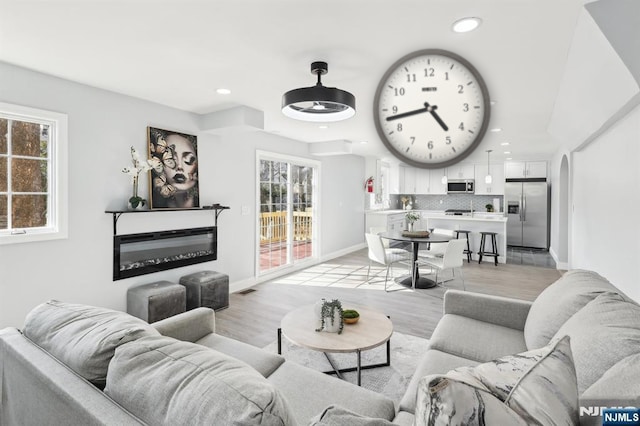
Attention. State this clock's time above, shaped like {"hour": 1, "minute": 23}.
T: {"hour": 4, "minute": 43}
